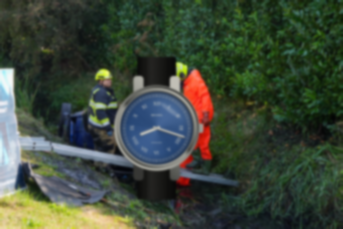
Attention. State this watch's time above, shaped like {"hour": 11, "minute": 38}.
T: {"hour": 8, "minute": 18}
